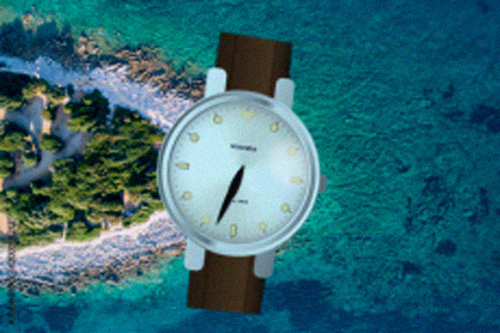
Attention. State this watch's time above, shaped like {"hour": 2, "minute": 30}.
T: {"hour": 6, "minute": 33}
